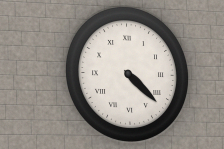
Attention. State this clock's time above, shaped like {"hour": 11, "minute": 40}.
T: {"hour": 4, "minute": 22}
